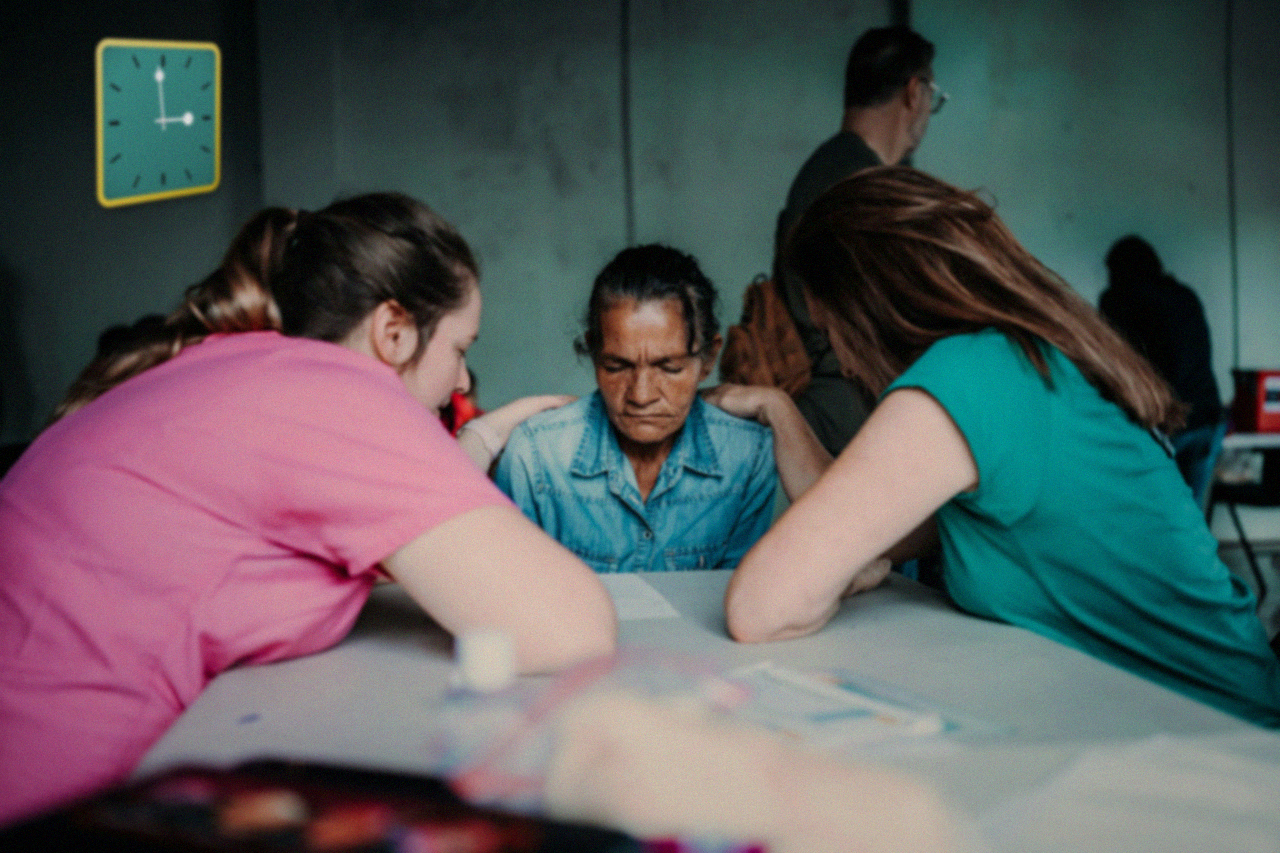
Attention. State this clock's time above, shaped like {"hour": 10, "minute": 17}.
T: {"hour": 2, "minute": 59}
